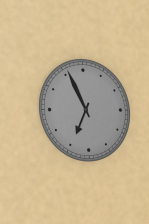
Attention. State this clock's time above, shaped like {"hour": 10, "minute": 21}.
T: {"hour": 6, "minute": 56}
